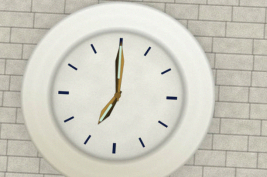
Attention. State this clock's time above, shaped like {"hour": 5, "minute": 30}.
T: {"hour": 7, "minute": 0}
